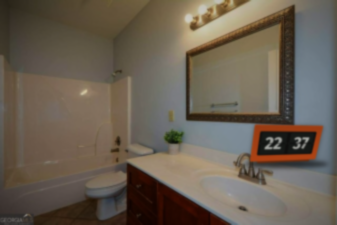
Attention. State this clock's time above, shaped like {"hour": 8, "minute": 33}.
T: {"hour": 22, "minute": 37}
